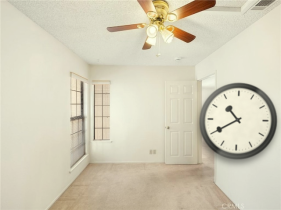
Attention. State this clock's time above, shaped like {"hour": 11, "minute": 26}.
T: {"hour": 10, "minute": 40}
